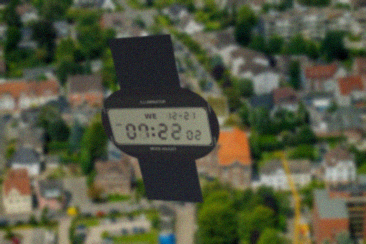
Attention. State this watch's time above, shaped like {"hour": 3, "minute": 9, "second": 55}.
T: {"hour": 7, "minute": 22, "second": 2}
